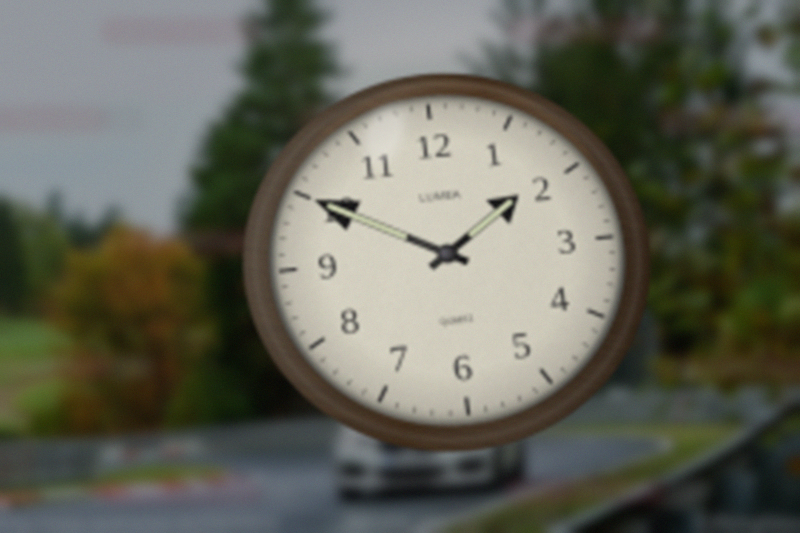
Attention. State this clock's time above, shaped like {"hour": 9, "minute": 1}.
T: {"hour": 1, "minute": 50}
